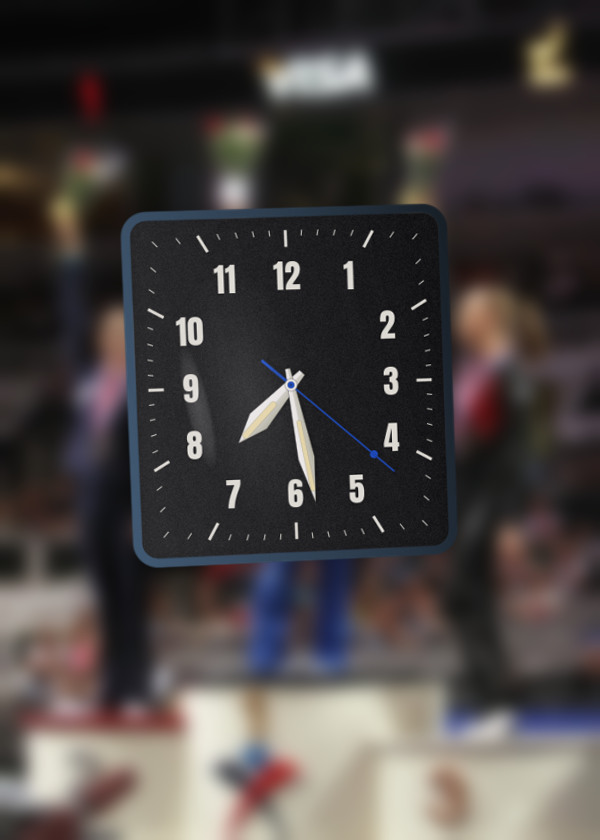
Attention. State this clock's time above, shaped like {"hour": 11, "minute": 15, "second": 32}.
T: {"hour": 7, "minute": 28, "second": 22}
